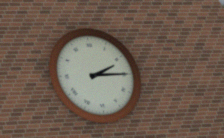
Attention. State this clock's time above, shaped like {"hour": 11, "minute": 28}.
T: {"hour": 2, "minute": 15}
